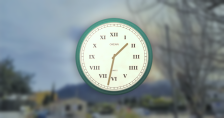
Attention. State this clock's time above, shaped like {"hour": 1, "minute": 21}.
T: {"hour": 1, "minute": 32}
